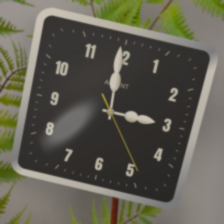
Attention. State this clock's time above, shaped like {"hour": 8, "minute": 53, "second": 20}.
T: {"hour": 2, "minute": 59, "second": 24}
